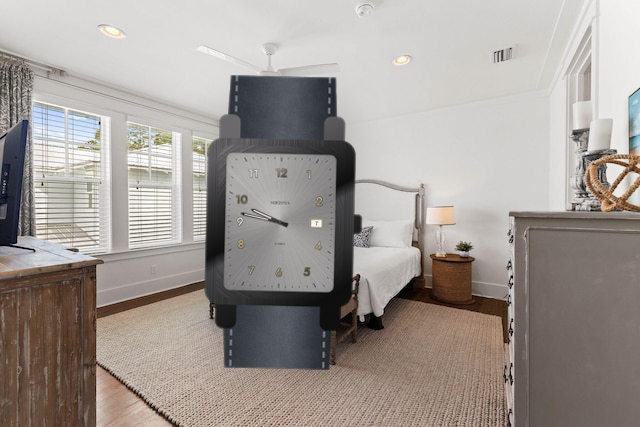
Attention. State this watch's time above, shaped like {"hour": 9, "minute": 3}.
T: {"hour": 9, "minute": 47}
